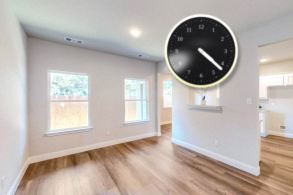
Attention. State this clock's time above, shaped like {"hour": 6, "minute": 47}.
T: {"hour": 4, "minute": 22}
